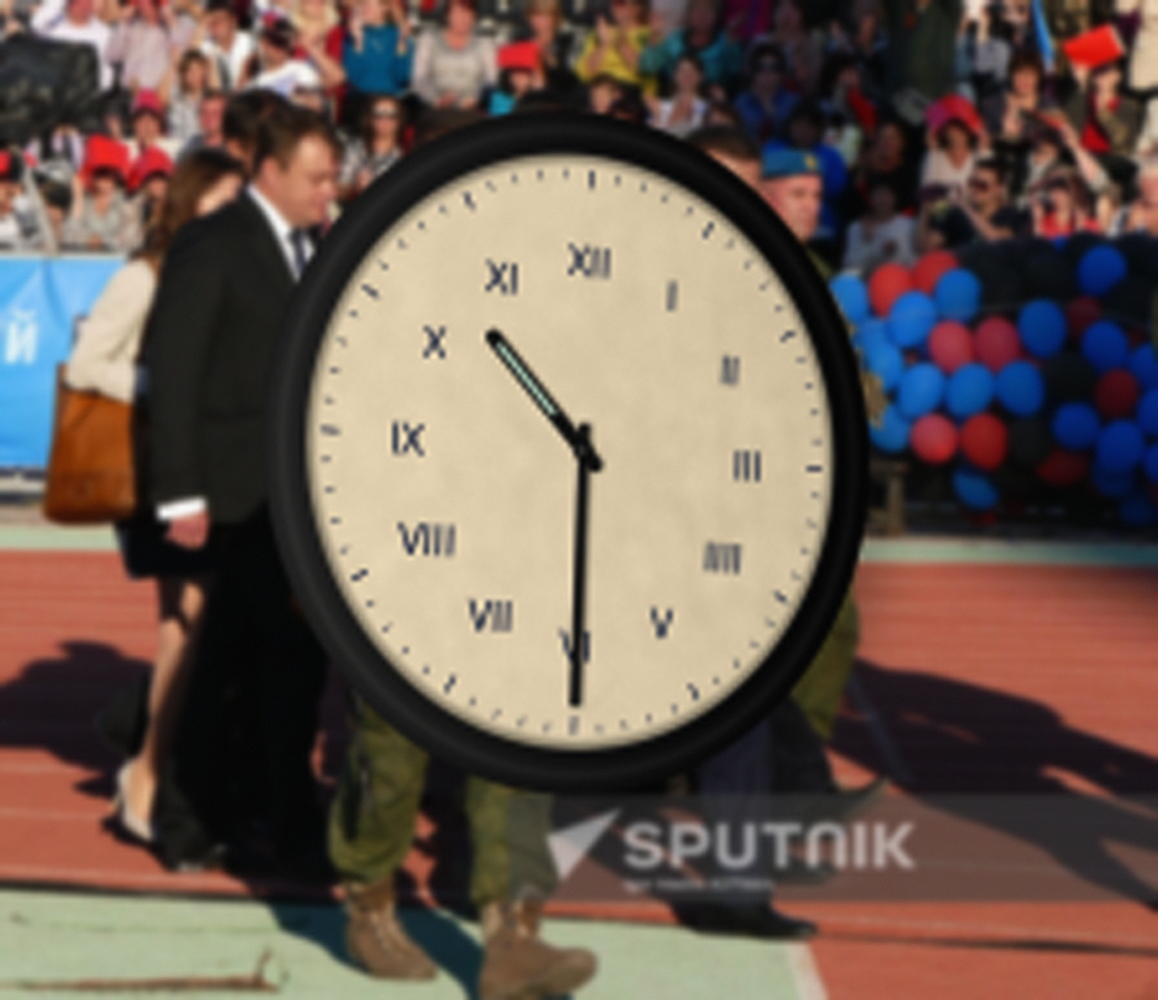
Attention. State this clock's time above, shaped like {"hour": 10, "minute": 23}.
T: {"hour": 10, "minute": 30}
